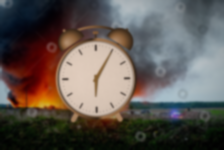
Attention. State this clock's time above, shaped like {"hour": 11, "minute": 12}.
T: {"hour": 6, "minute": 5}
